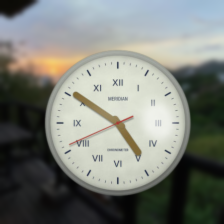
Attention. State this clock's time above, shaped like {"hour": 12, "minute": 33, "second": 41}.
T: {"hour": 4, "minute": 50, "second": 41}
